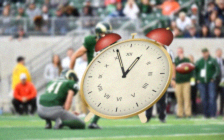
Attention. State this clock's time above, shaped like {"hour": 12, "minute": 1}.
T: {"hour": 12, "minute": 56}
